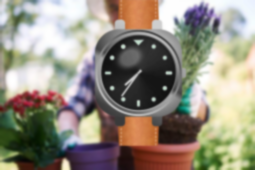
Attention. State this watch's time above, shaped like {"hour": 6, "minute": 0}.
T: {"hour": 7, "minute": 36}
